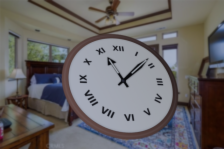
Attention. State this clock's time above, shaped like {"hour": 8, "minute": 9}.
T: {"hour": 11, "minute": 8}
